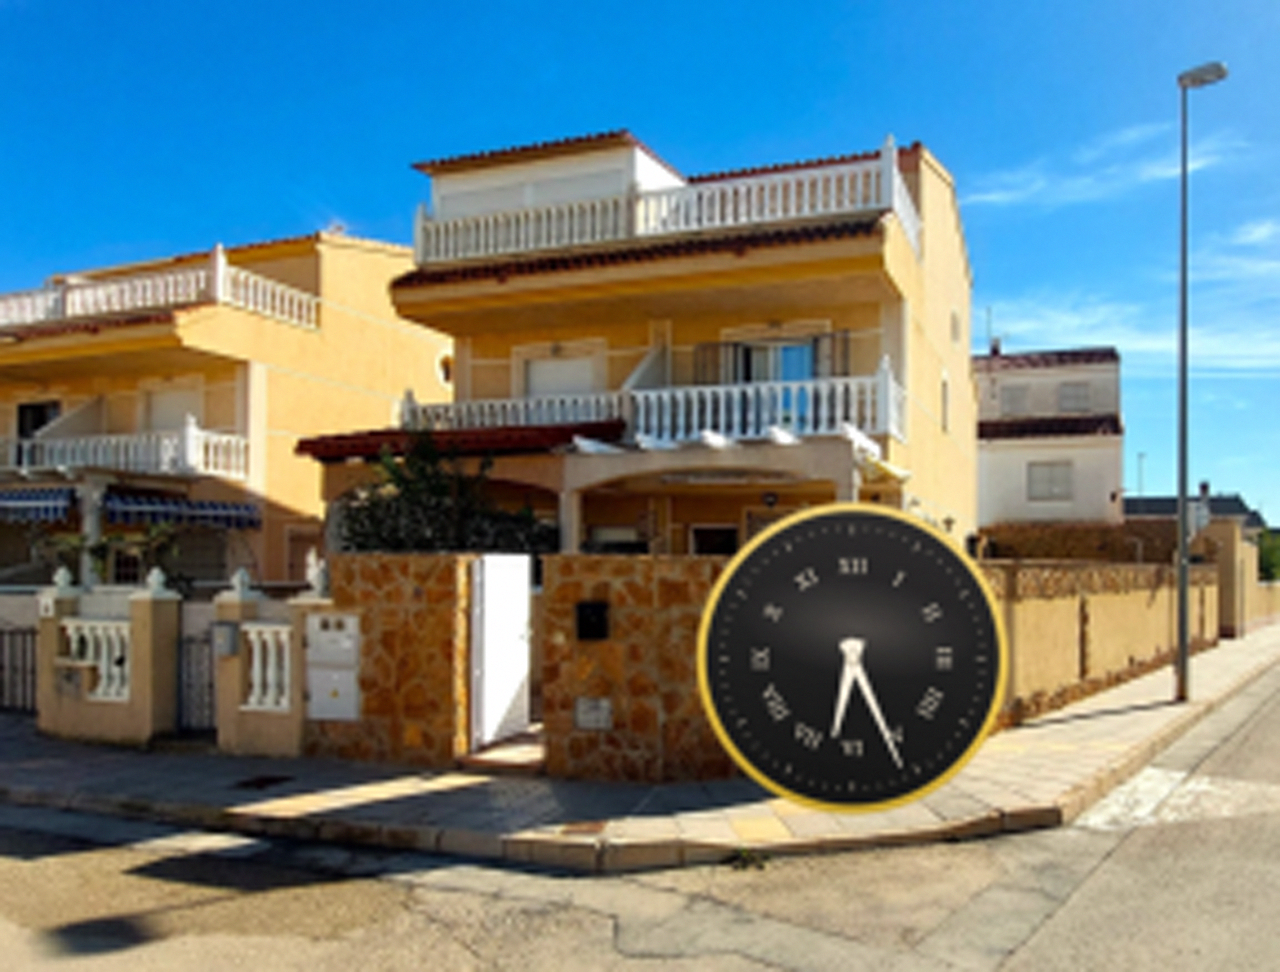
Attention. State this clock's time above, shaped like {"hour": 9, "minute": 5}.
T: {"hour": 6, "minute": 26}
